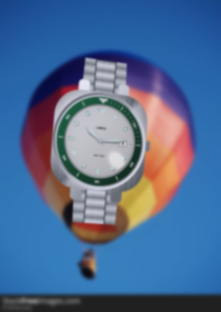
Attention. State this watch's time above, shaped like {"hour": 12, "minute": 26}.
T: {"hour": 10, "minute": 14}
